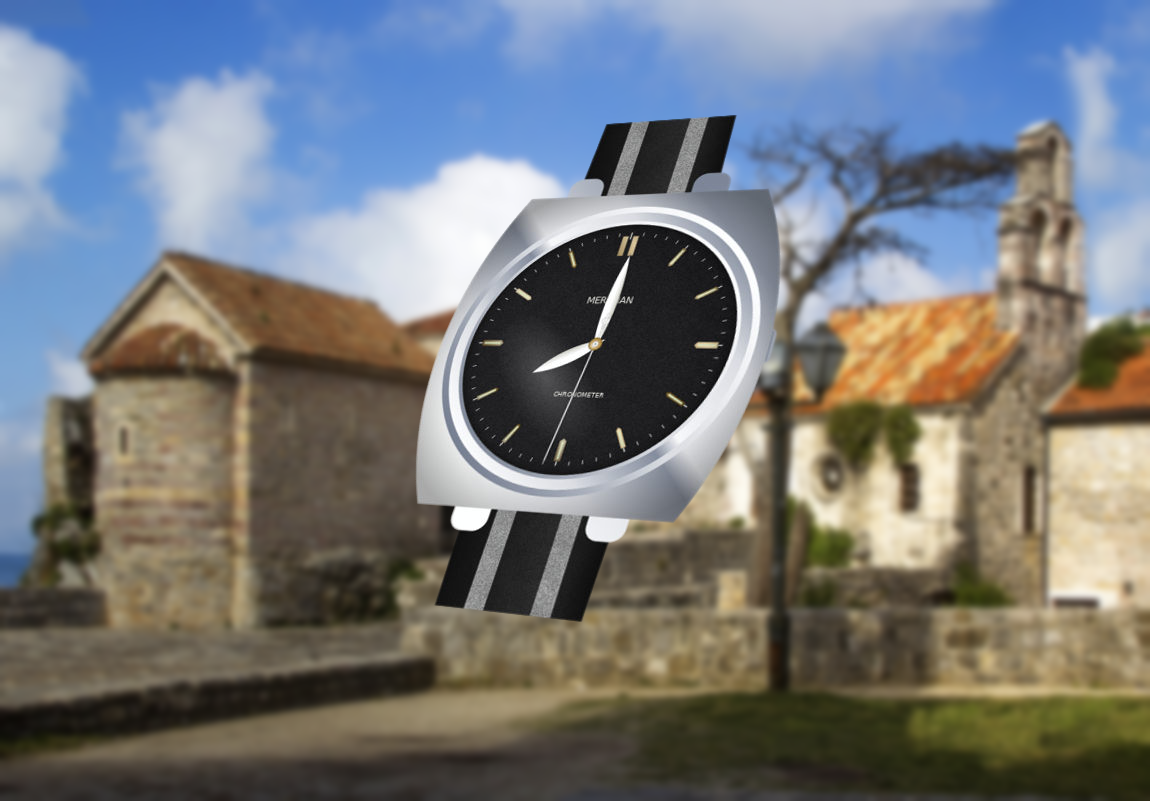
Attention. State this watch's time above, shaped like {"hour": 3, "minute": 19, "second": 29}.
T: {"hour": 8, "minute": 0, "second": 31}
